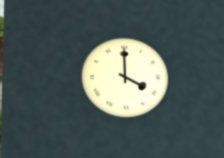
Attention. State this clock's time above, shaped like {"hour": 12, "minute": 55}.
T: {"hour": 4, "minute": 0}
